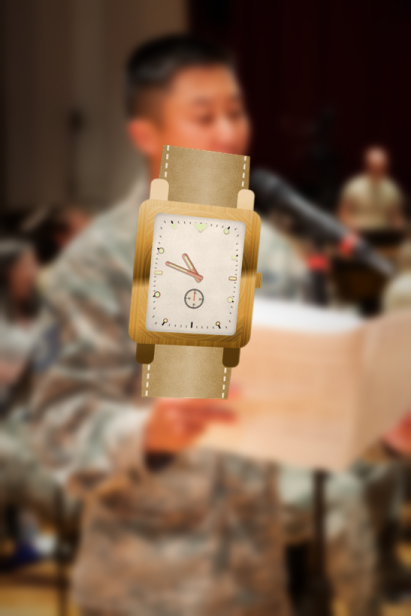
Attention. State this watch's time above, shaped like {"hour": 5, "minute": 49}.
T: {"hour": 10, "minute": 48}
